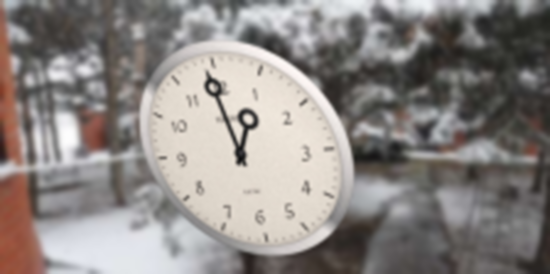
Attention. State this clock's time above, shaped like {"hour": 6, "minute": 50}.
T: {"hour": 12, "minute": 59}
